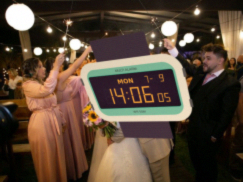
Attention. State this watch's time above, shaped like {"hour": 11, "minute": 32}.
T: {"hour": 14, "minute": 6}
